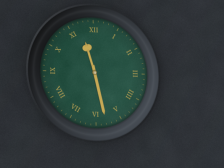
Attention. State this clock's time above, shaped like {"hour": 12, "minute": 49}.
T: {"hour": 11, "minute": 28}
